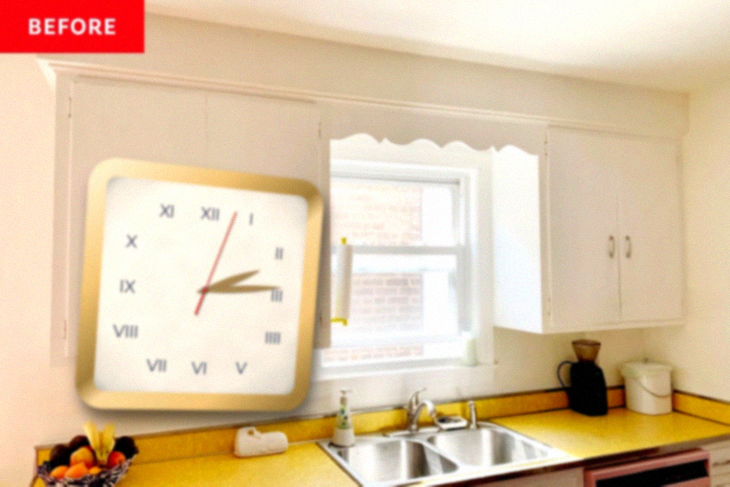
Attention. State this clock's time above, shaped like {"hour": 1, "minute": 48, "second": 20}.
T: {"hour": 2, "minute": 14, "second": 3}
